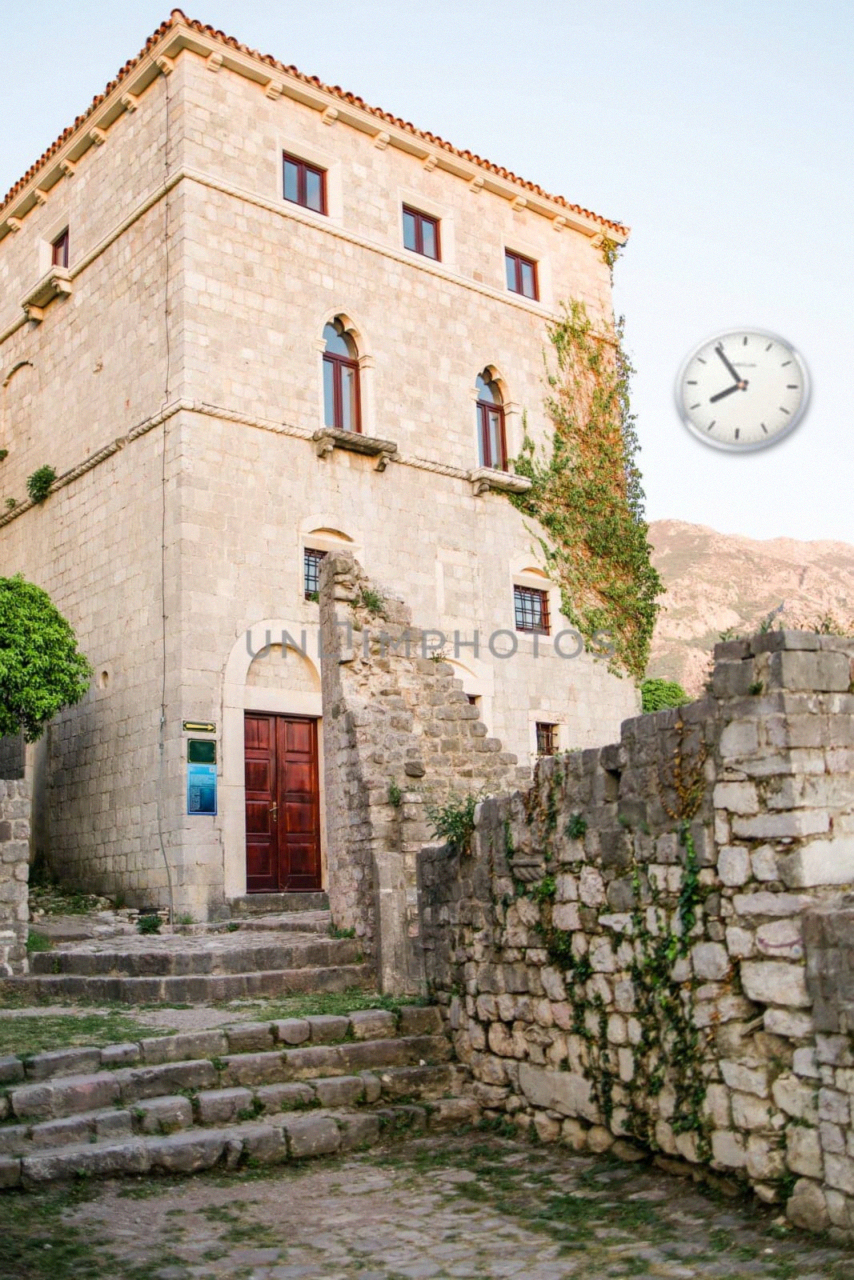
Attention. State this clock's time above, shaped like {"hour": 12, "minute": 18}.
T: {"hour": 7, "minute": 54}
